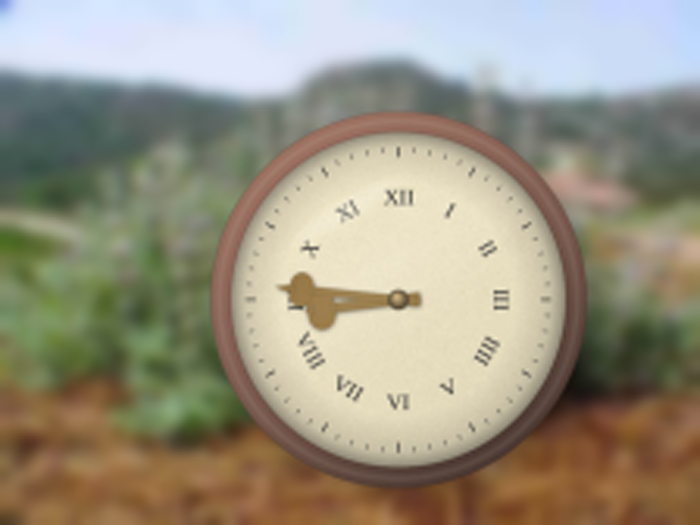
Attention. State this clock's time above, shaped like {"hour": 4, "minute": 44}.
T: {"hour": 8, "minute": 46}
